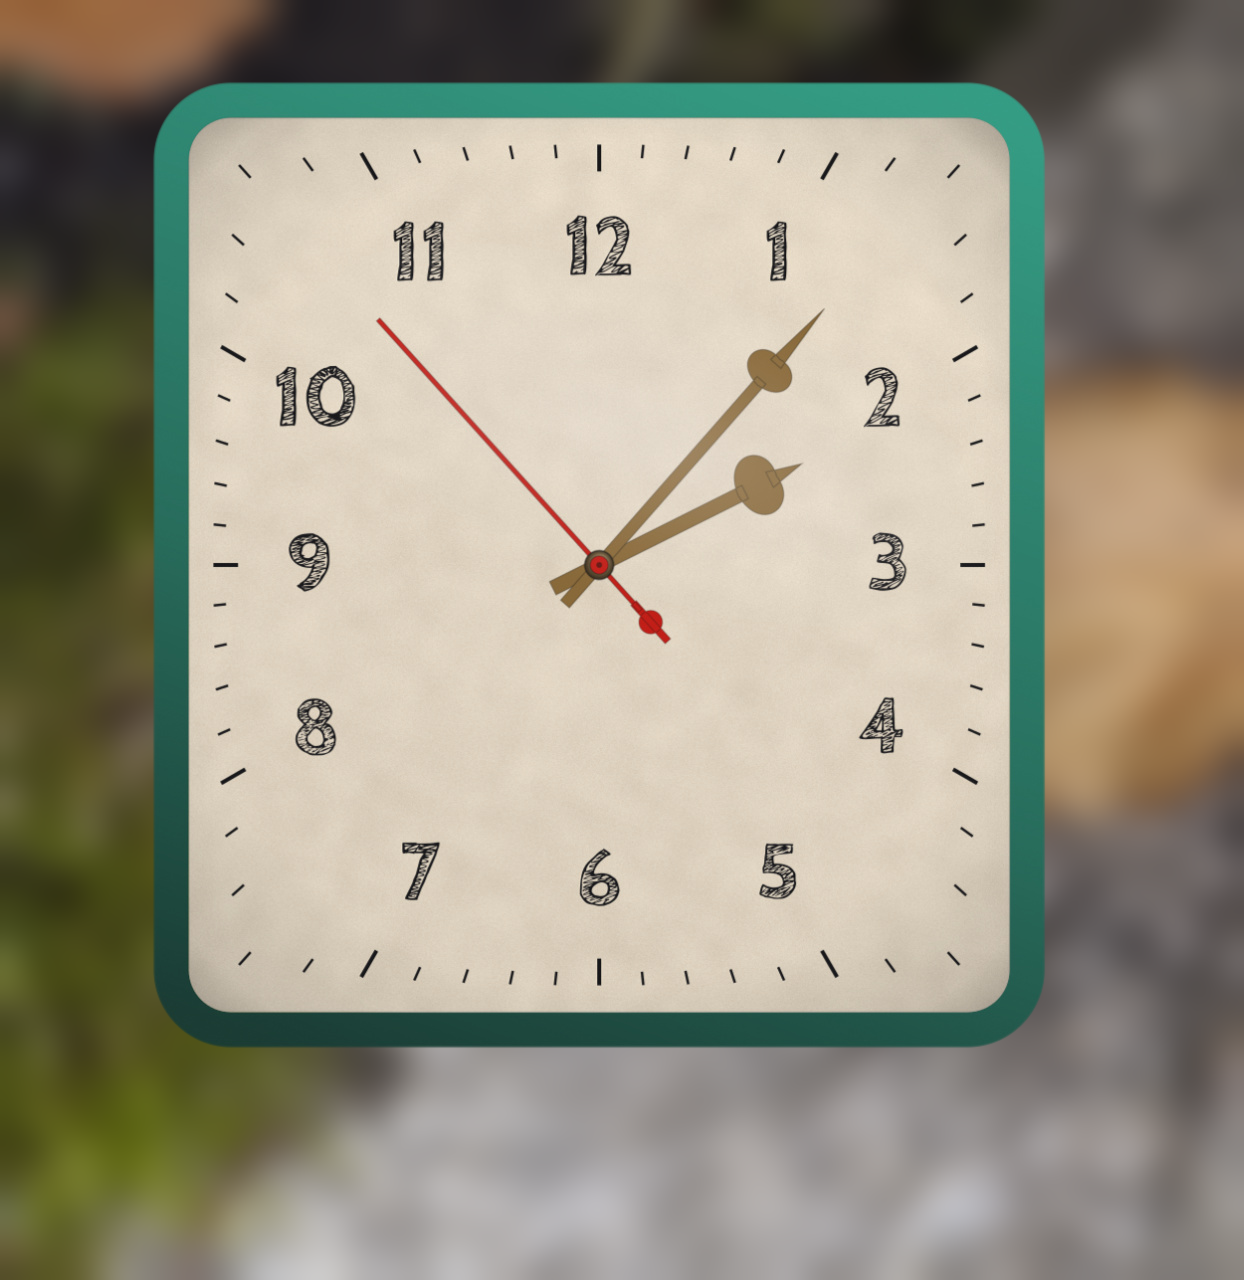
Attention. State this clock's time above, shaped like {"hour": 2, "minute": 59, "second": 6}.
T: {"hour": 2, "minute": 6, "second": 53}
